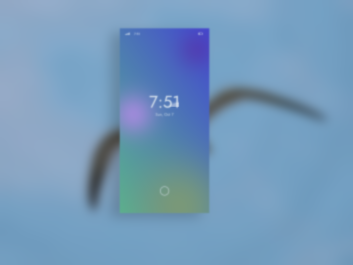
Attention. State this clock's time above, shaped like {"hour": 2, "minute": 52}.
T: {"hour": 7, "minute": 51}
